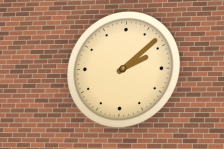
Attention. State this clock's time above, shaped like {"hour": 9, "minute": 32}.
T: {"hour": 2, "minute": 8}
